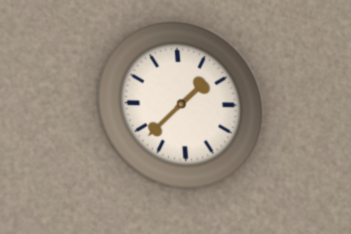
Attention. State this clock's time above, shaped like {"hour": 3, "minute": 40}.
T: {"hour": 1, "minute": 38}
